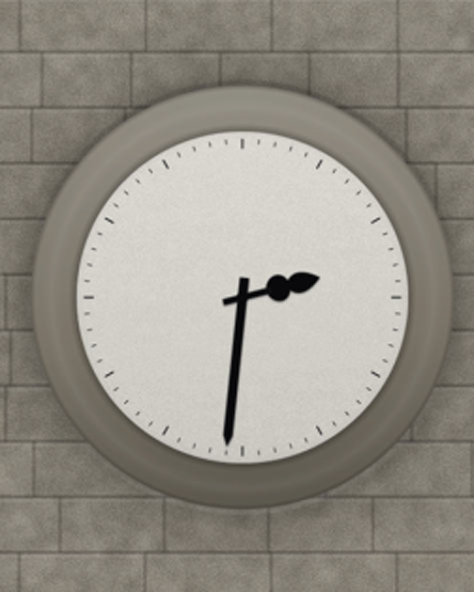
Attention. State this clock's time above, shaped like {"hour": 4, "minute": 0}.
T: {"hour": 2, "minute": 31}
